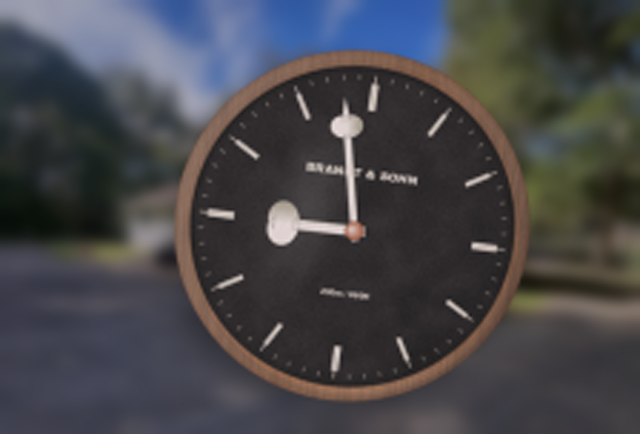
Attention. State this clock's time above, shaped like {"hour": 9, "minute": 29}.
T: {"hour": 8, "minute": 58}
